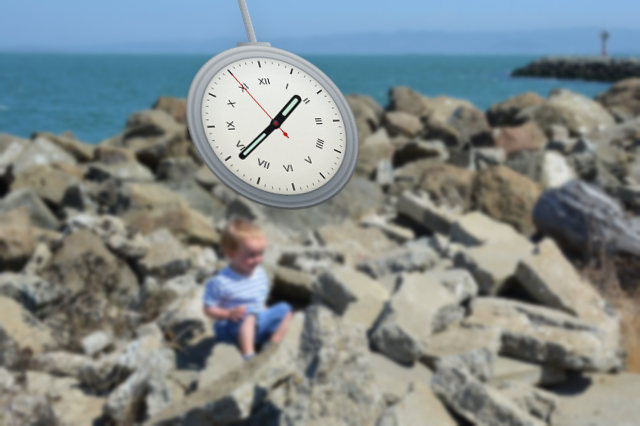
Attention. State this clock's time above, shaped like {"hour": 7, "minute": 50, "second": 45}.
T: {"hour": 1, "minute": 38, "second": 55}
